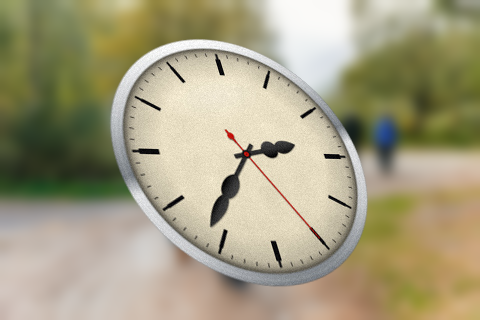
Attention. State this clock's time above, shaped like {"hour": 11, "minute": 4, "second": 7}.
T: {"hour": 2, "minute": 36, "second": 25}
